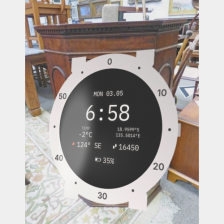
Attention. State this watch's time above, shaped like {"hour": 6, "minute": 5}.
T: {"hour": 6, "minute": 58}
